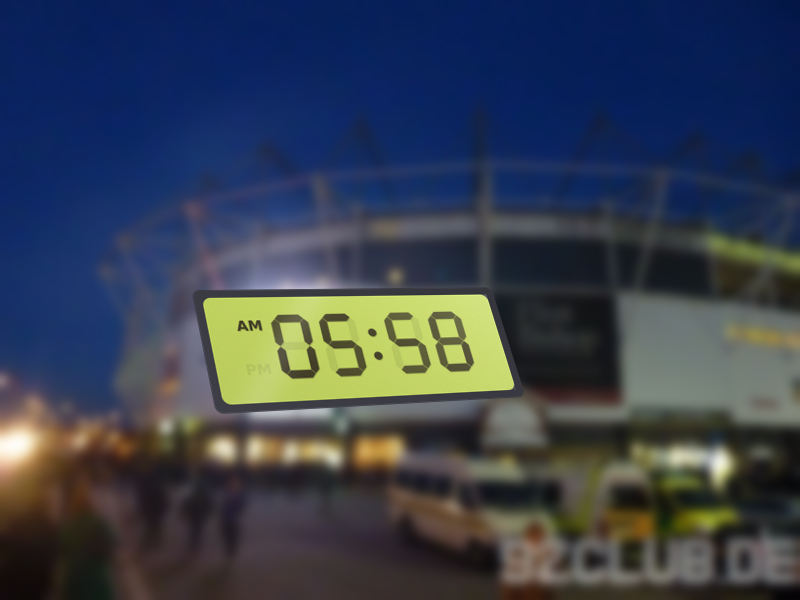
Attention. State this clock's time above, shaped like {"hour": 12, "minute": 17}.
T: {"hour": 5, "minute": 58}
